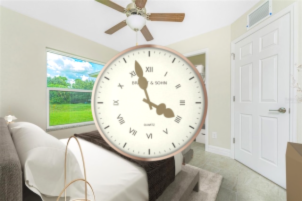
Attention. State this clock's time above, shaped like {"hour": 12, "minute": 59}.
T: {"hour": 3, "minute": 57}
